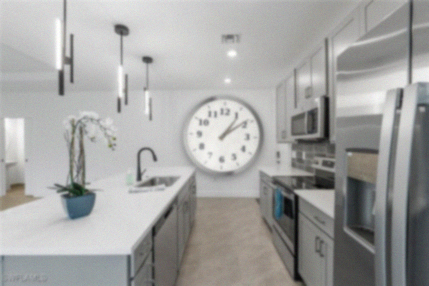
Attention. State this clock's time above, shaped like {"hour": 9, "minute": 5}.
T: {"hour": 1, "minute": 9}
